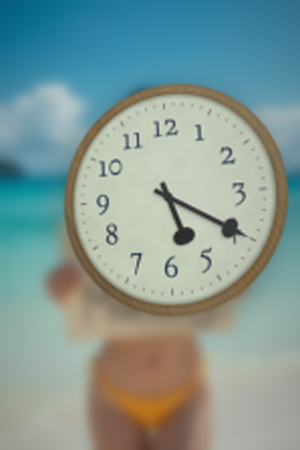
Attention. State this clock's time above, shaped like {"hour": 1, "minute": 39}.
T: {"hour": 5, "minute": 20}
